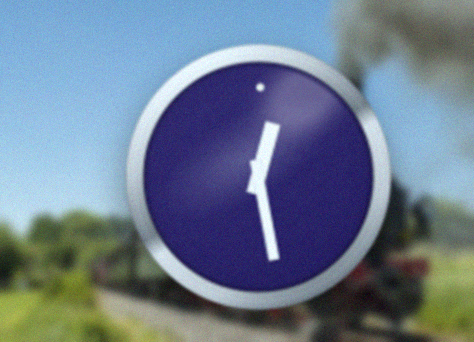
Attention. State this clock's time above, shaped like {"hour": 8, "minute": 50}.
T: {"hour": 12, "minute": 28}
